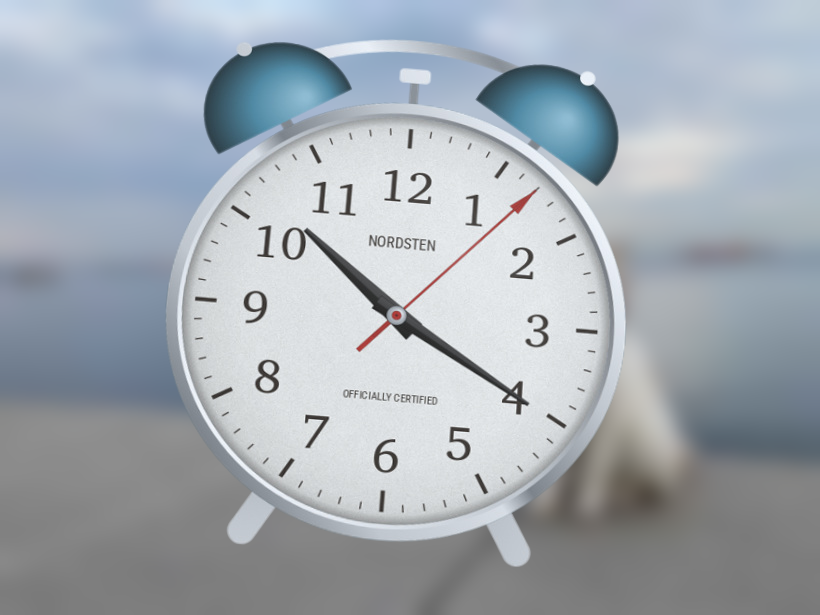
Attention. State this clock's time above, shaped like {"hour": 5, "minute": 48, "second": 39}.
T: {"hour": 10, "minute": 20, "second": 7}
